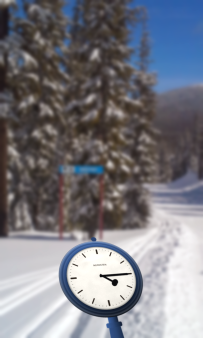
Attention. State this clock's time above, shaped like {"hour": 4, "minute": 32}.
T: {"hour": 4, "minute": 15}
